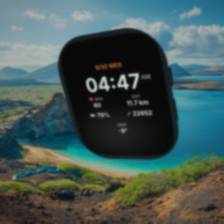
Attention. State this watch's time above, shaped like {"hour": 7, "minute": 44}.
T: {"hour": 4, "minute": 47}
